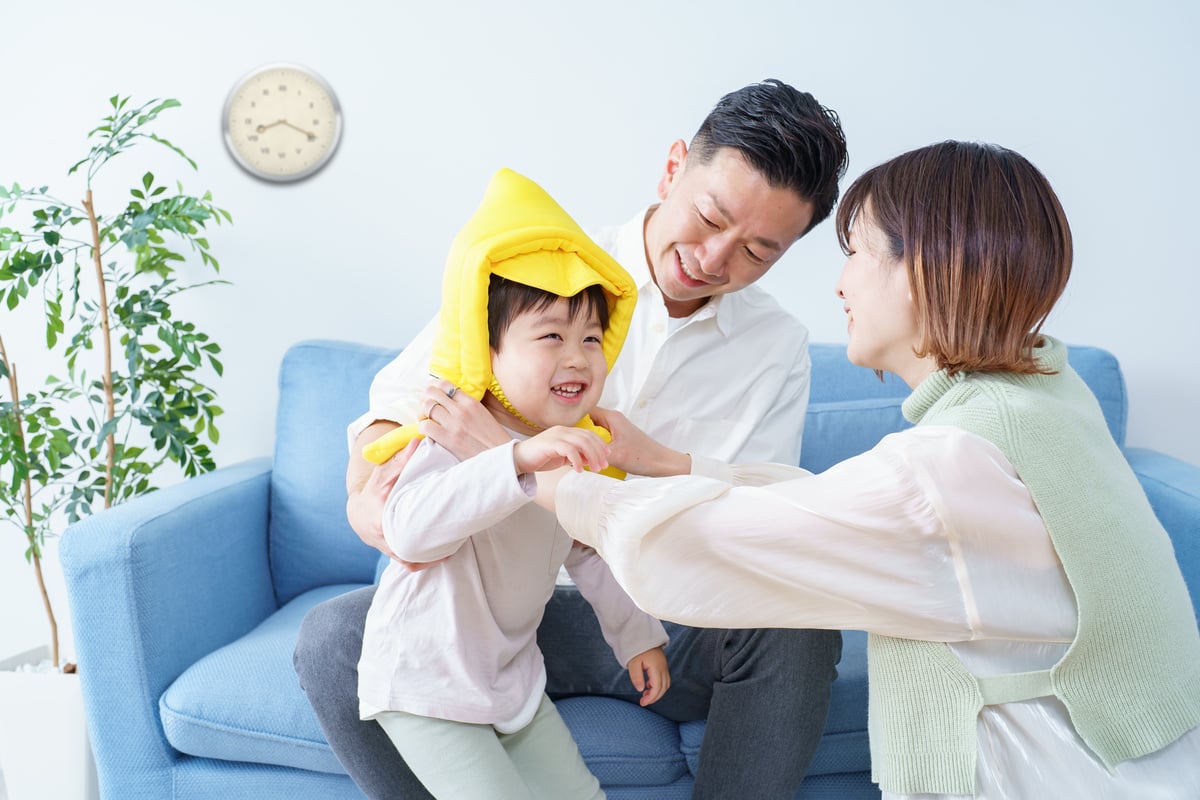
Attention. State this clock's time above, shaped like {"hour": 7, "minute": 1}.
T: {"hour": 8, "minute": 19}
